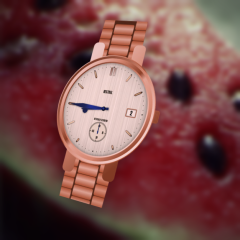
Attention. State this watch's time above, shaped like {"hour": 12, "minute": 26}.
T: {"hour": 8, "minute": 45}
